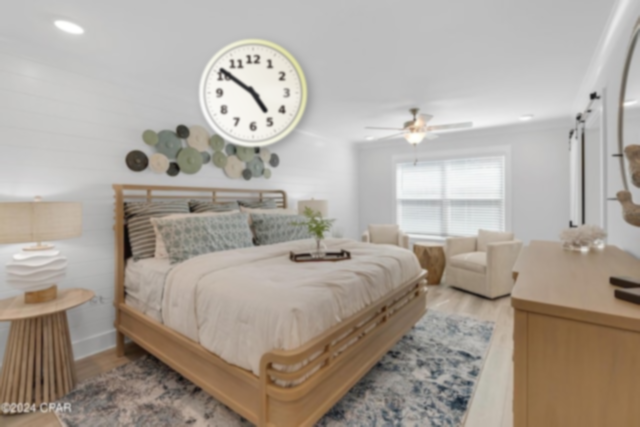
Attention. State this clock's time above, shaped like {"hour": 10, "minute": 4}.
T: {"hour": 4, "minute": 51}
